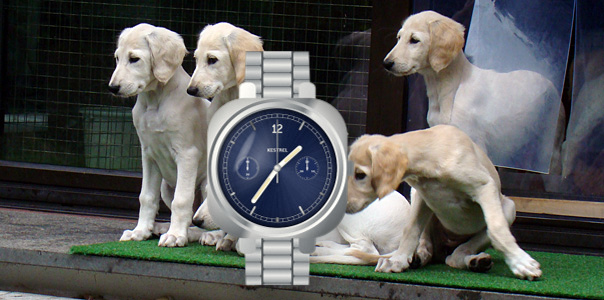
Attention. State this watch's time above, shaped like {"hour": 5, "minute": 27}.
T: {"hour": 1, "minute": 36}
